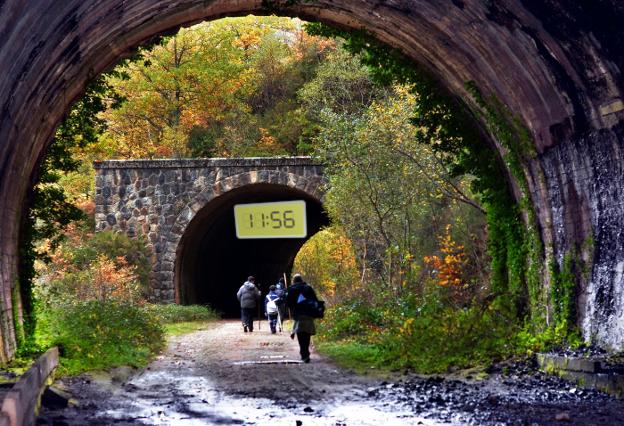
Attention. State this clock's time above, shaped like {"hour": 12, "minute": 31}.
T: {"hour": 11, "minute": 56}
